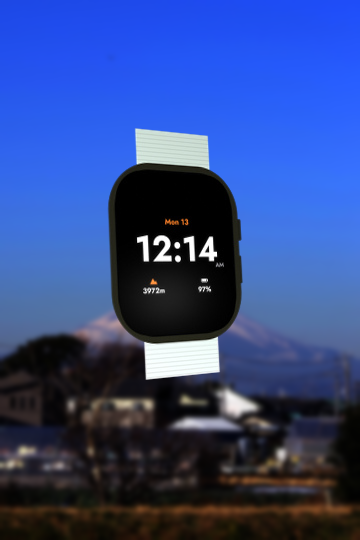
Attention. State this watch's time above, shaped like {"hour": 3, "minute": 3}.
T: {"hour": 12, "minute": 14}
